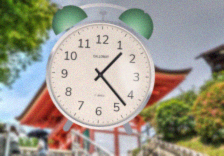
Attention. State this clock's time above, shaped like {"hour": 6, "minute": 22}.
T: {"hour": 1, "minute": 23}
